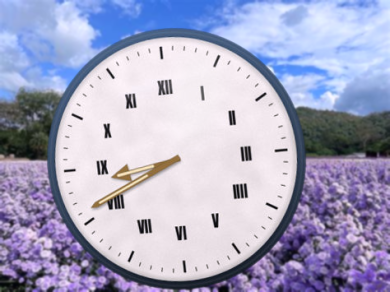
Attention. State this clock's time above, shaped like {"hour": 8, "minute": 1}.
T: {"hour": 8, "minute": 41}
